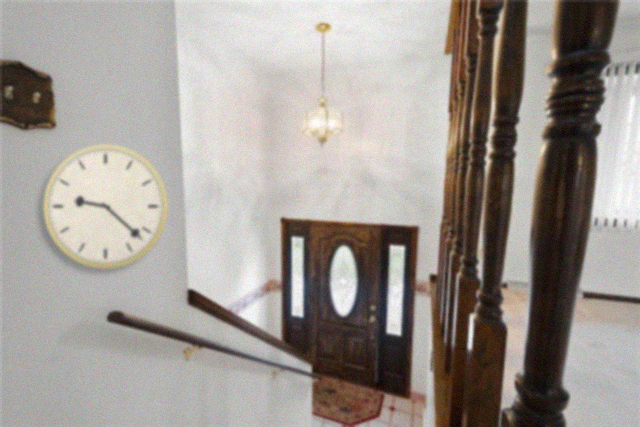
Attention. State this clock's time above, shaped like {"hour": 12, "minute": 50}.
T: {"hour": 9, "minute": 22}
